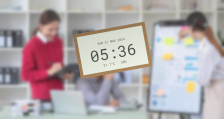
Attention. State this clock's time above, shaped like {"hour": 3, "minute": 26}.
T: {"hour": 5, "minute": 36}
